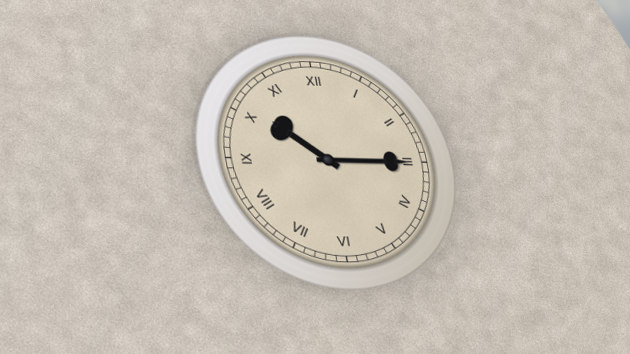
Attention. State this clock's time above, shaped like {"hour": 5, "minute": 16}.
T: {"hour": 10, "minute": 15}
